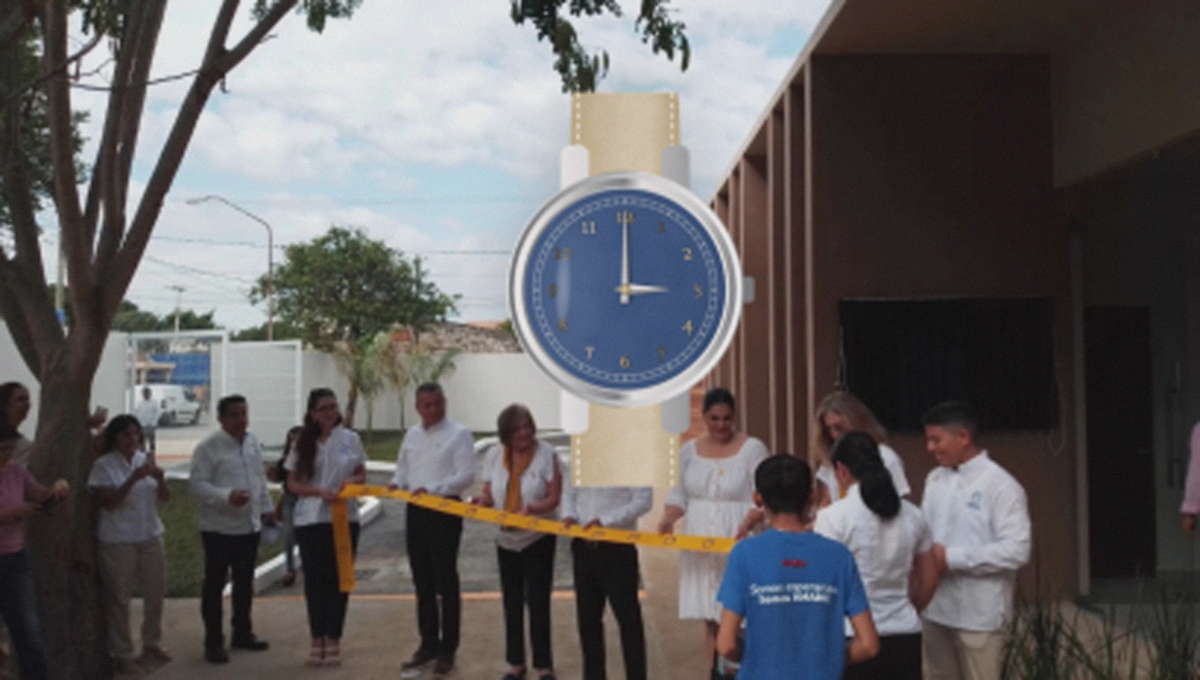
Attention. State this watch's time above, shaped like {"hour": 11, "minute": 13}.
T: {"hour": 3, "minute": 0}
